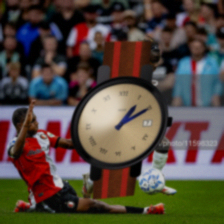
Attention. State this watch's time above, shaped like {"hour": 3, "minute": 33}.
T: {"hour": 1, "minute": 10}
